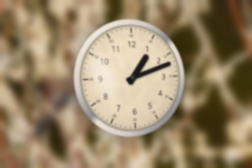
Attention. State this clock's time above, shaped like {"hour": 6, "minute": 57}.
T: {"hour": 1, "minute": 12}
